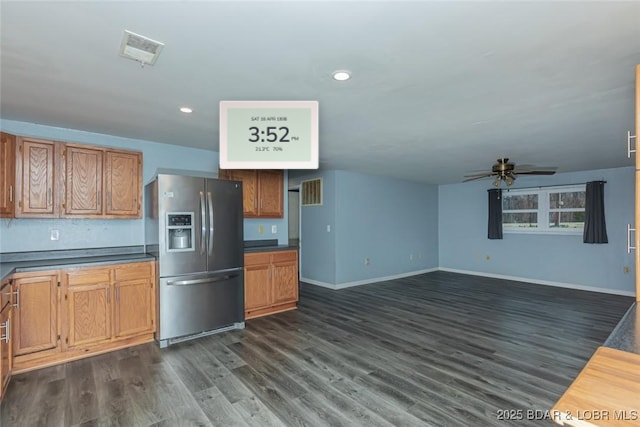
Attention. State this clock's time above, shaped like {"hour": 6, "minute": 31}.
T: {"hour": 3, "minute": 52}
